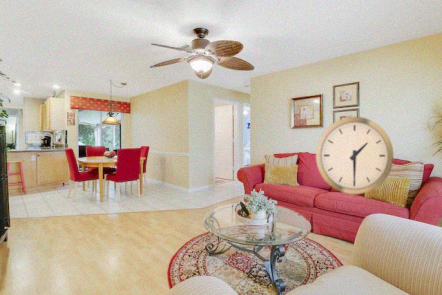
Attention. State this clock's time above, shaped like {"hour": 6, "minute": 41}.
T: {"hour": 1, "minute": 30}
